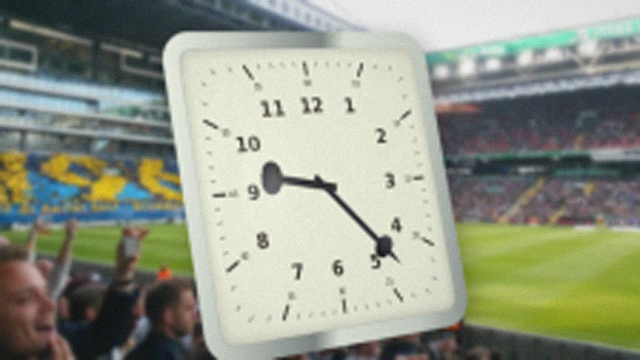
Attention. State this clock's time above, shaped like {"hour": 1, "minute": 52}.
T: {"hour": 9, "minute": 23}
